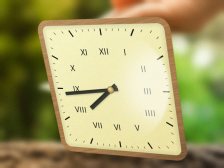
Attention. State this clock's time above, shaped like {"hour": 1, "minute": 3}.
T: {"hour": 7, "minute": 44}
